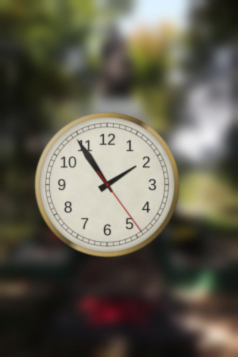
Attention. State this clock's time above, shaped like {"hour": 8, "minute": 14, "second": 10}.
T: {"hour": 1, "minute": 54, "second": 24}
